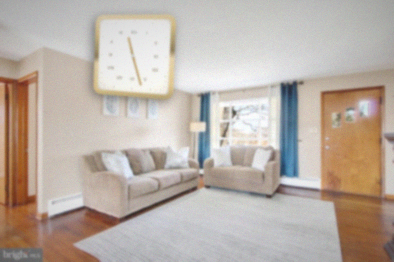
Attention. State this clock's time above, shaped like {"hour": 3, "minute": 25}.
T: {"hour": 11, "minute": 27}
